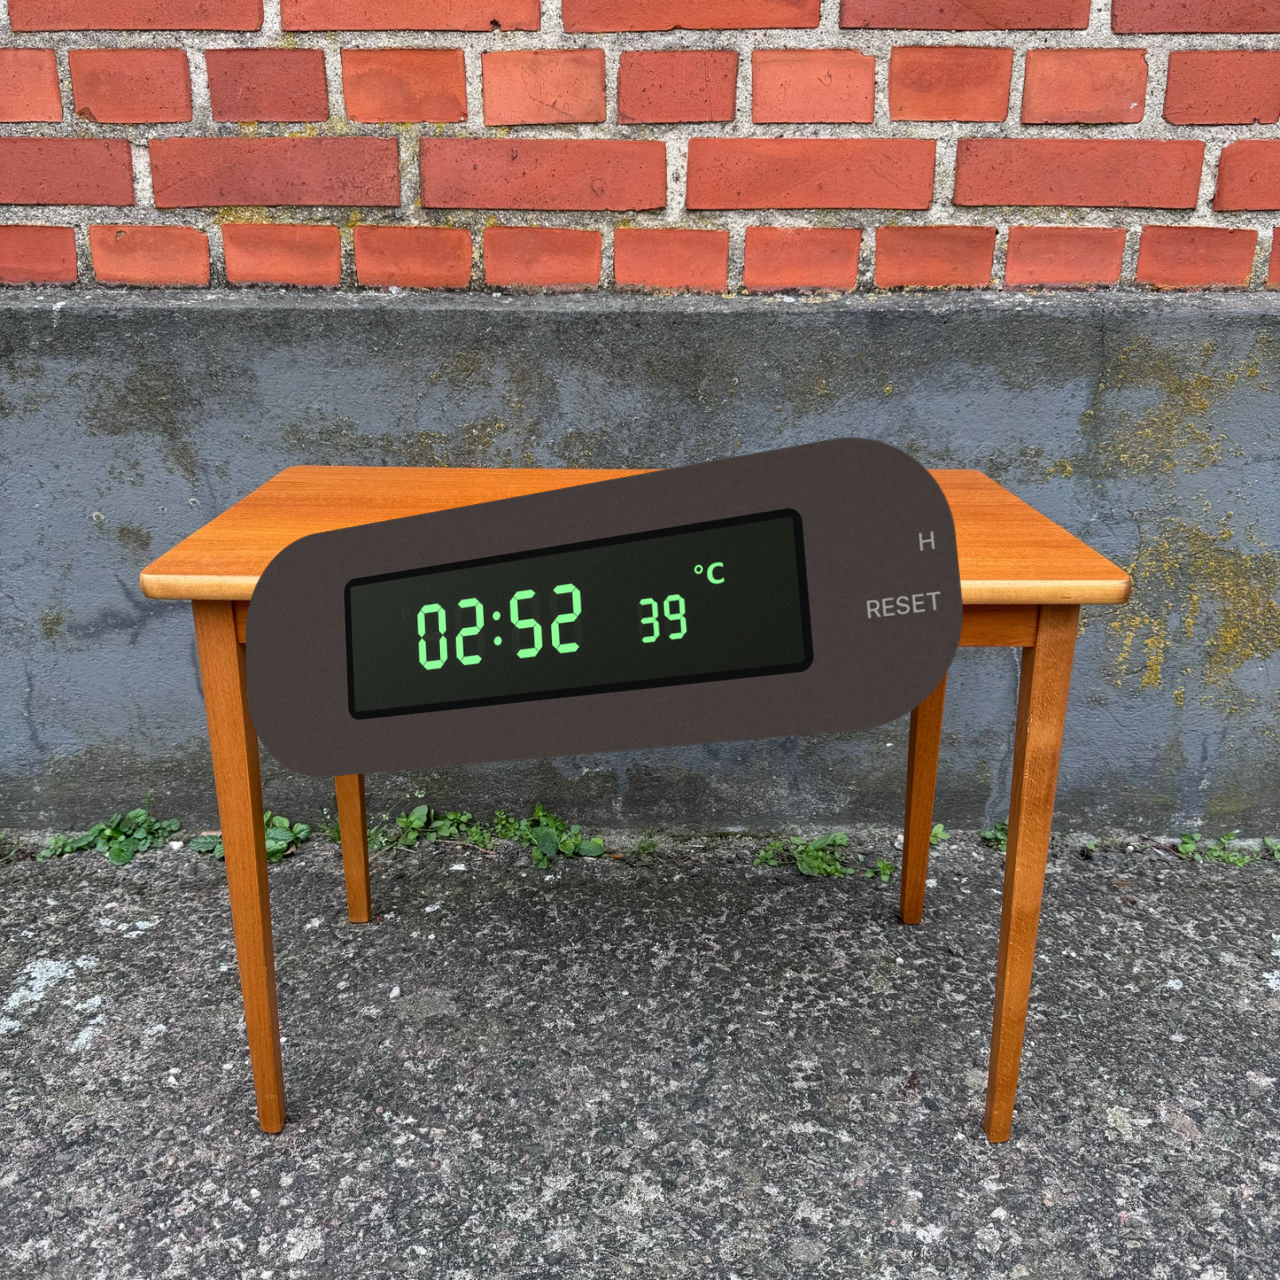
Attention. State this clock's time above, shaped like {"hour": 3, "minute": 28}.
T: {"hour": 2, "minute": 52}
